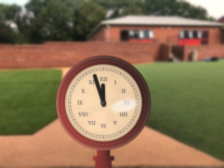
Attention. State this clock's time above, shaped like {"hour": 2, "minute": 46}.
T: {"hour": 11, "minute": 57}
